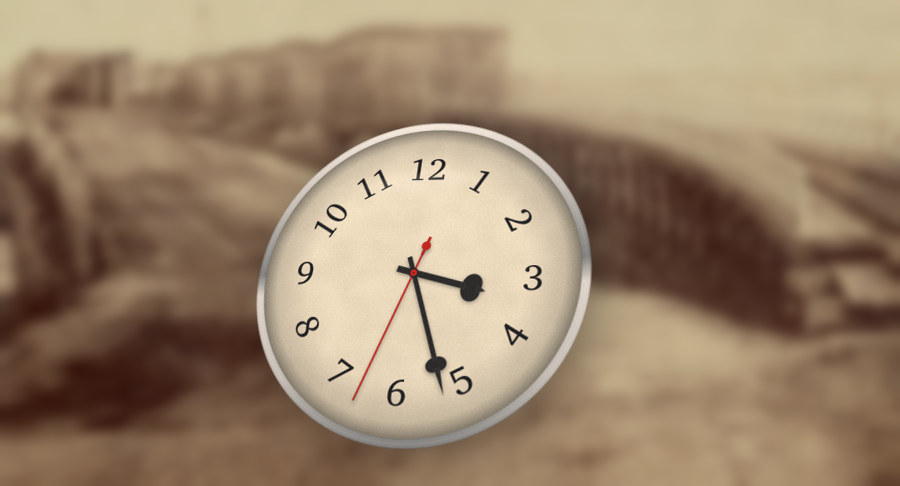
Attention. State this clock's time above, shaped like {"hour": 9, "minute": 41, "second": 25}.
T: {"hour": 3, "minute": 26, "second": 33}
